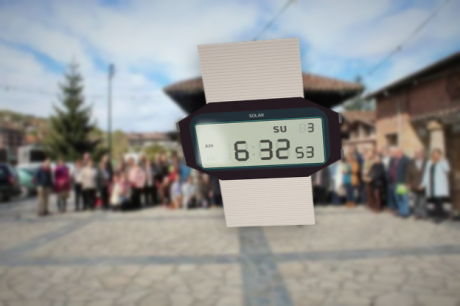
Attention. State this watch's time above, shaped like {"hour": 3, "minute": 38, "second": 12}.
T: {"hour": 6, "minute": 32, "second": 53}
